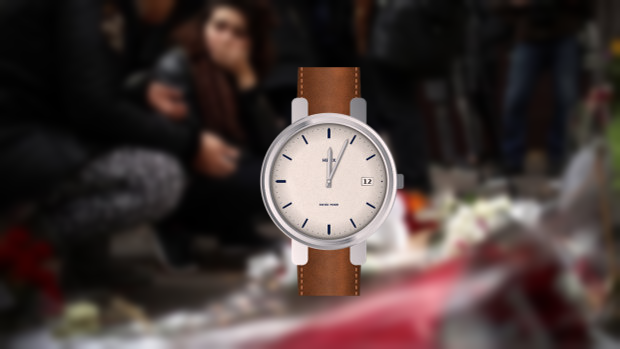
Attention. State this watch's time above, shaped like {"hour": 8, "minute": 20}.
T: {"hour": 12, "minute": 4}
